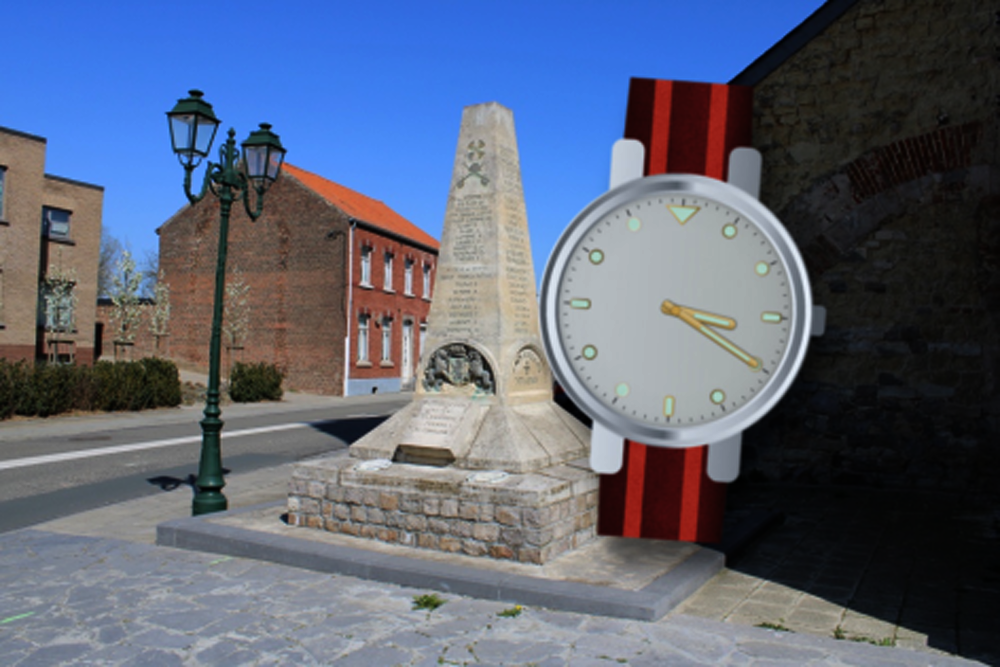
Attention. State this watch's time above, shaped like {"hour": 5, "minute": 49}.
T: {"hour": 3, "minute": 20}
